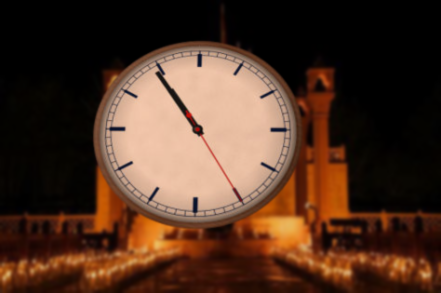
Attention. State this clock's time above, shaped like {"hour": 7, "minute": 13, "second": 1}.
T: {"hour": 10, "minute": 54, "second": 25}
